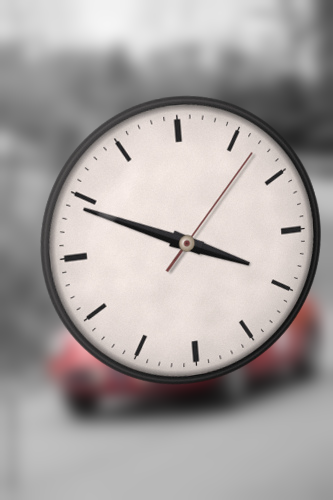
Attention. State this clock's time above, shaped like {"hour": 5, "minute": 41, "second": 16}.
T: {"hour": 3, "minute": 49, "second": 7}
